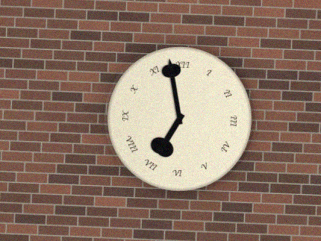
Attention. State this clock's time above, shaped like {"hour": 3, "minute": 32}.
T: {"hour": 6, "minute": 58}
